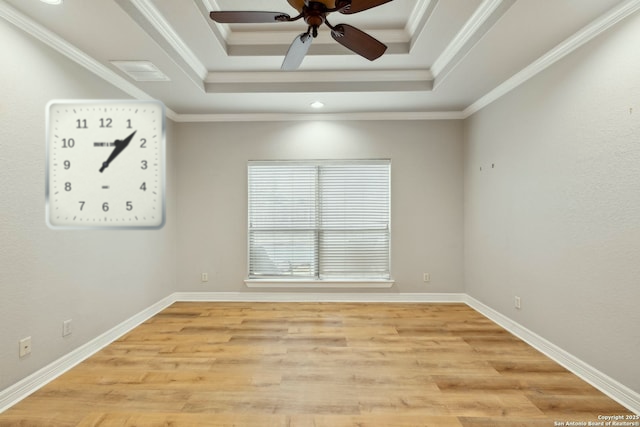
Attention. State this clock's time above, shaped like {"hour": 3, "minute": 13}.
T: {"hour": 1, "minute": 7}
